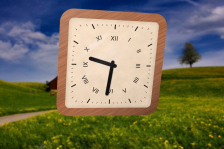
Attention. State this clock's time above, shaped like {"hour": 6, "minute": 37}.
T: {"hour": 9, "minute": 31}
